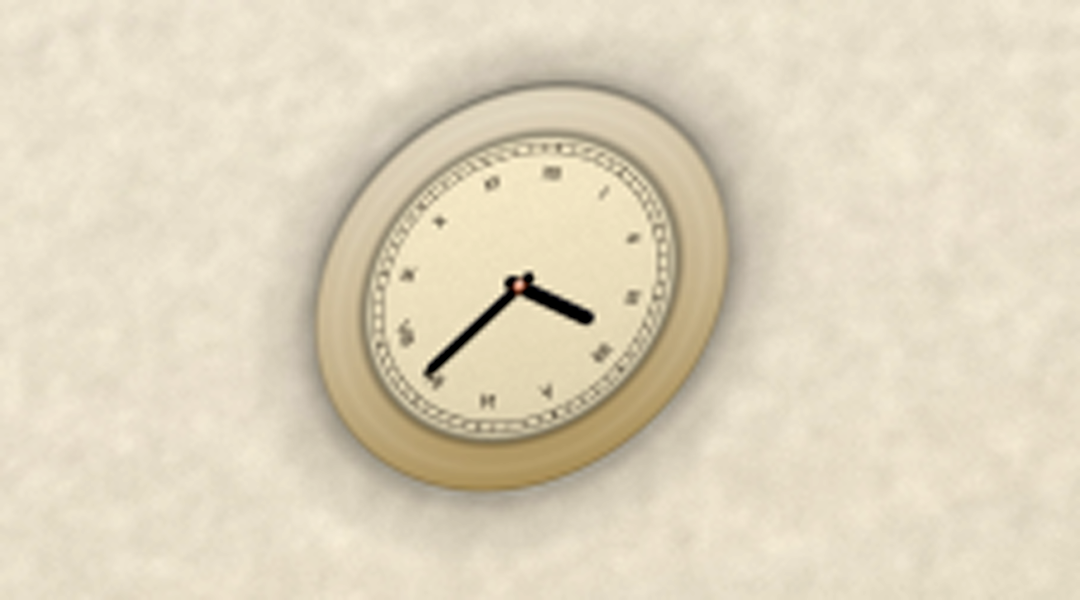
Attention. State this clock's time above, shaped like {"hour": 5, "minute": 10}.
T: {"hour": 3, "minute": 36}
